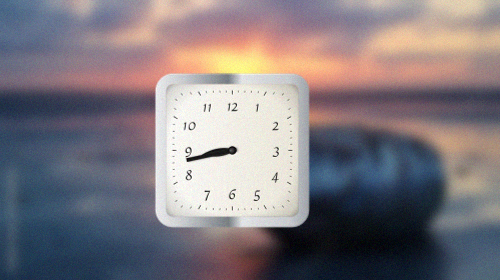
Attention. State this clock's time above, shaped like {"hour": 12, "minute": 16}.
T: {"hour": 8, "minute": 43}
